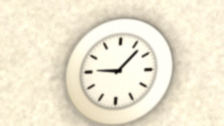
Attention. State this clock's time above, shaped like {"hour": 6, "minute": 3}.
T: {"hour": 9, "minute": 7}
